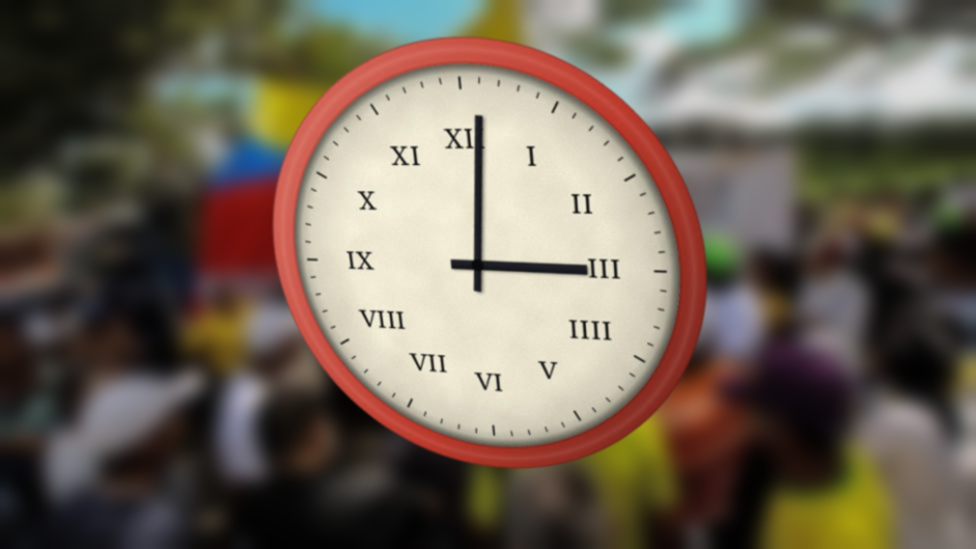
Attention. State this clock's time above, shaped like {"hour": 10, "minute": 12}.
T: {"hour": 3, "minute": 1}
